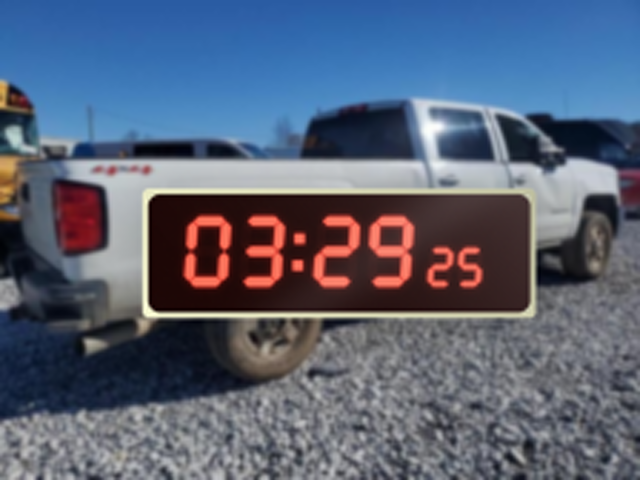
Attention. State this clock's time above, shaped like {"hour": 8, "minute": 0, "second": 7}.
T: {"hour": 3, "minute": 29, "second": 25}
